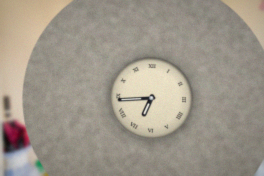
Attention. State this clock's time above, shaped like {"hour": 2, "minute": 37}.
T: {"hour": 6, "minute": 44}
